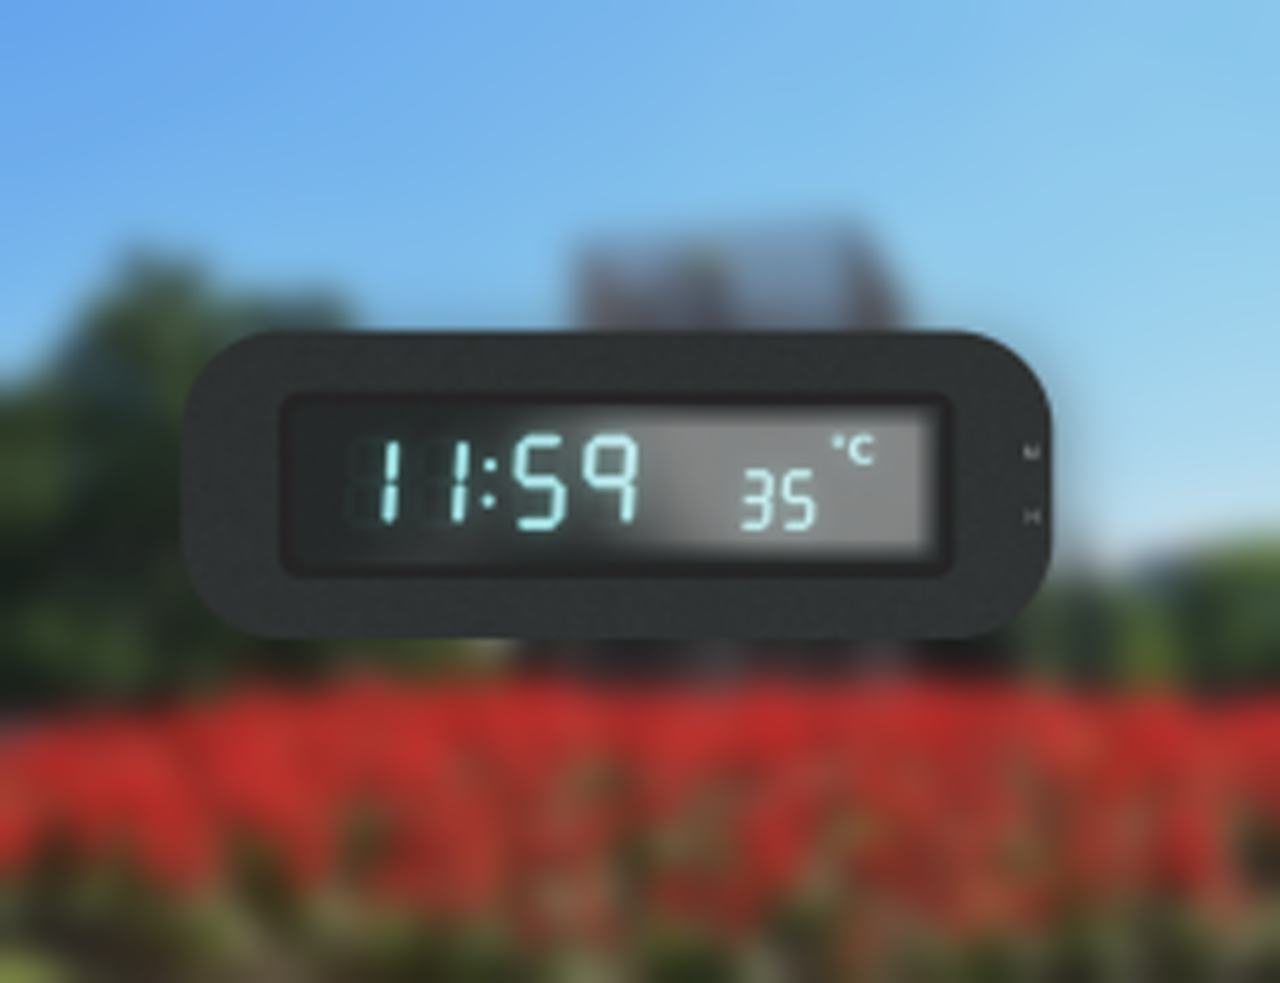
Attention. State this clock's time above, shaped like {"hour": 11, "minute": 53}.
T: {"hour": 11, "minute": 59}
